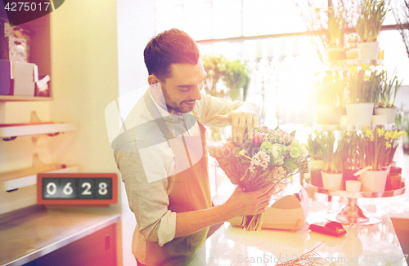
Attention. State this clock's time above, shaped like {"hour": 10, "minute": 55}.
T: {"hour": 6, "minute": 28}
